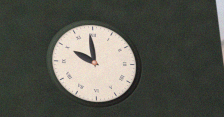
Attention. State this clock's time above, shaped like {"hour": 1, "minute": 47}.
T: {"hour": 9, "minute": 59}
